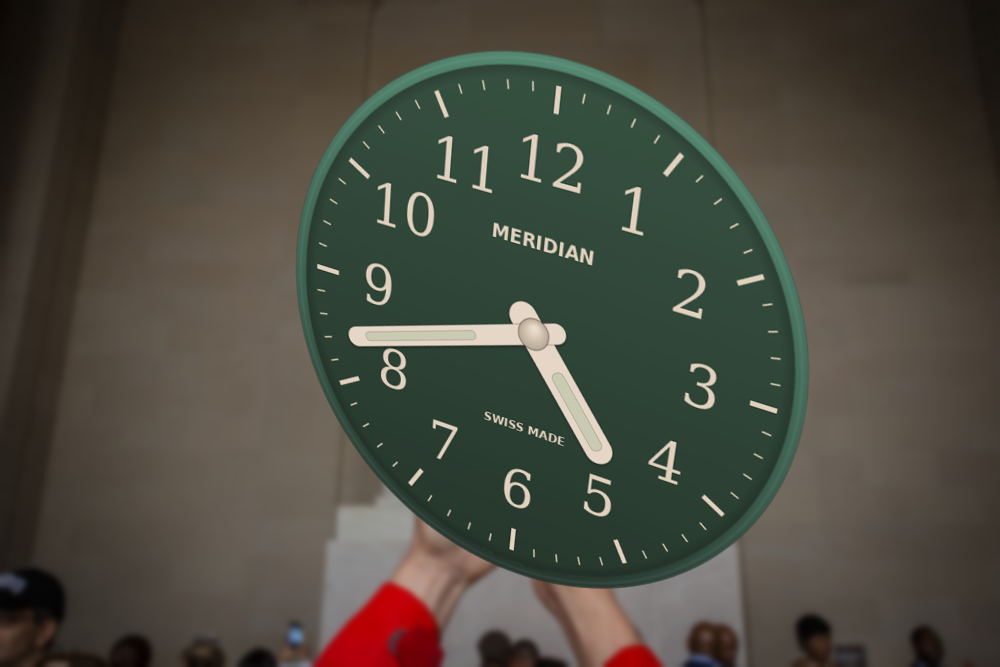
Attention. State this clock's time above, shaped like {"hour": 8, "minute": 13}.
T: {"hour": 4, "minute": 42}
